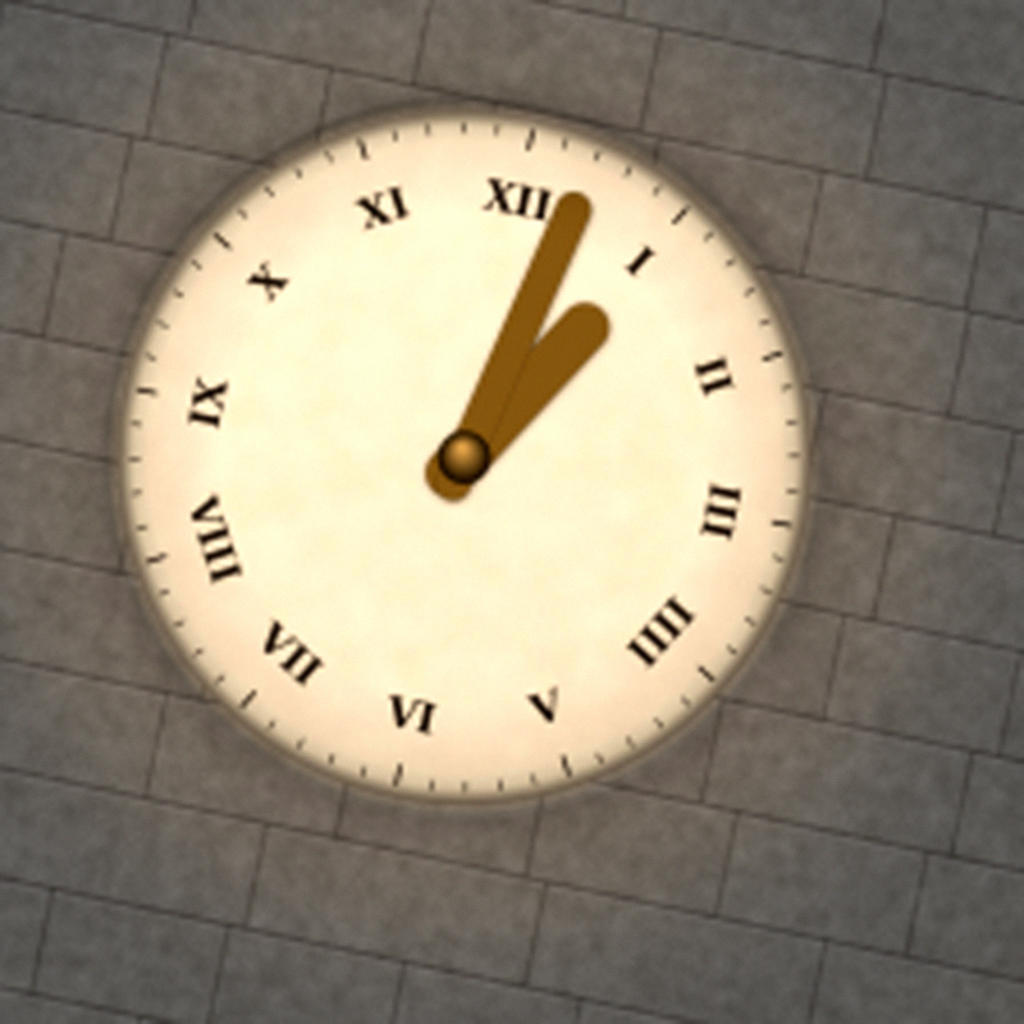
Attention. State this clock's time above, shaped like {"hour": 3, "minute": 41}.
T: {"hour": 1, "minute": 2}
